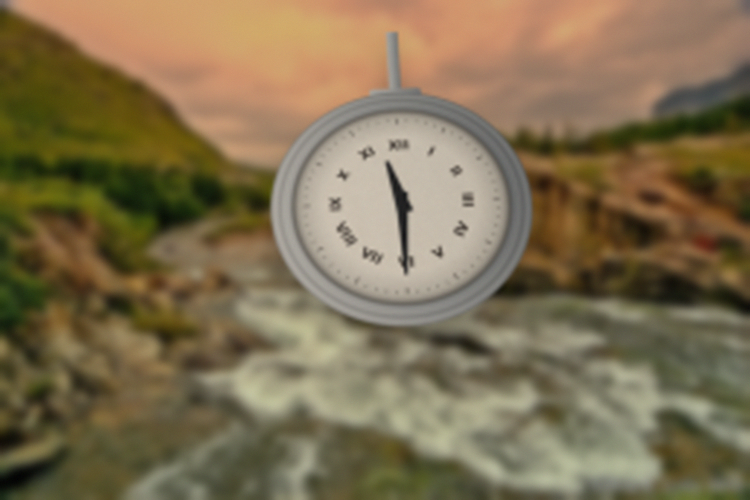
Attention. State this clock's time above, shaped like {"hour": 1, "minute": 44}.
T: {"hour": 11, "minute": 30}
